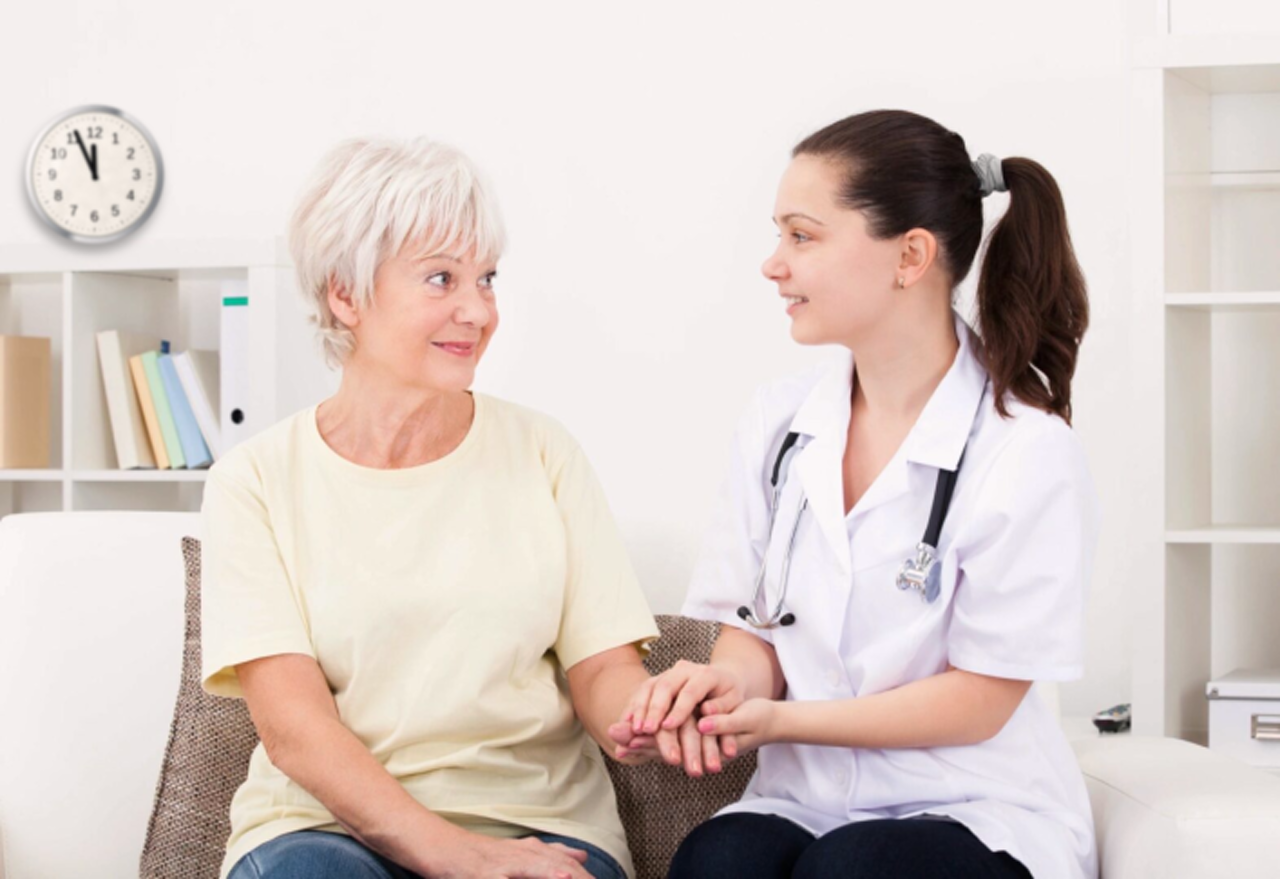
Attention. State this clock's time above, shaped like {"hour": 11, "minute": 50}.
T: {"hour": 11, "minute": 56}
